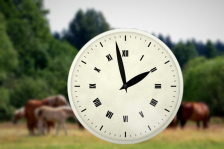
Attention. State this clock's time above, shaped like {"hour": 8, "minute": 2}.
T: {"hour": 1, "minute": 58}
